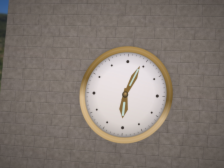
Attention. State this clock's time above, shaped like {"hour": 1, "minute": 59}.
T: {"hour": 6, "minute": 4}
